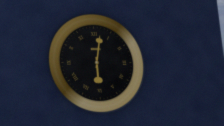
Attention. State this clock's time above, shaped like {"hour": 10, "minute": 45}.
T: {"hour": 6, "minute": 2}
